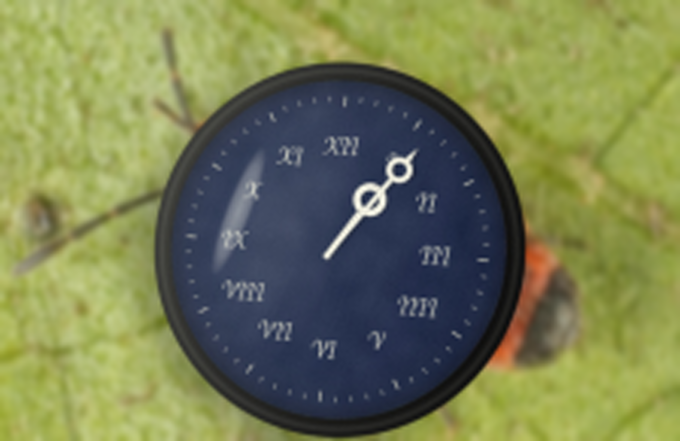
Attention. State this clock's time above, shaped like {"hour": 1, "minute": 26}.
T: {"hour": 1, "minute": 6}
